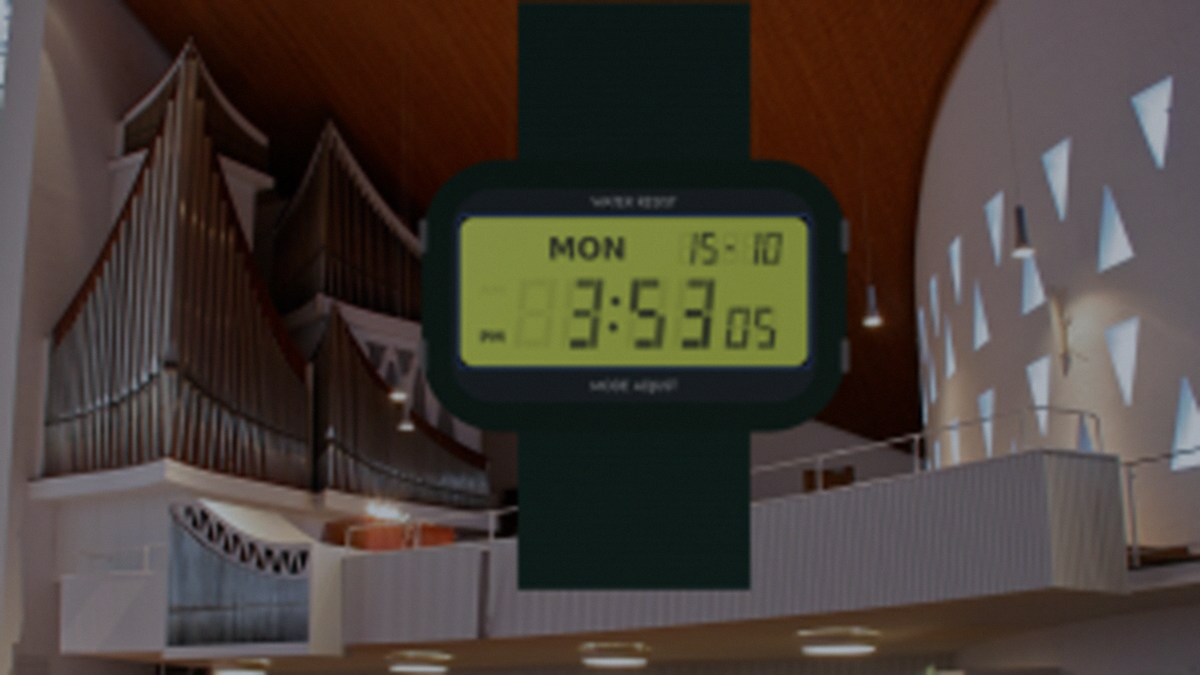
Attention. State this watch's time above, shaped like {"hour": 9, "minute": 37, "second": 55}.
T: {"hour": 3, "minute": 53, "second": 5}
